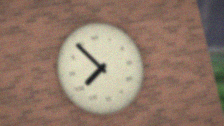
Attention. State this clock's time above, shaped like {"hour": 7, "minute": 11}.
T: {"hour": 7, "minute": 54}
